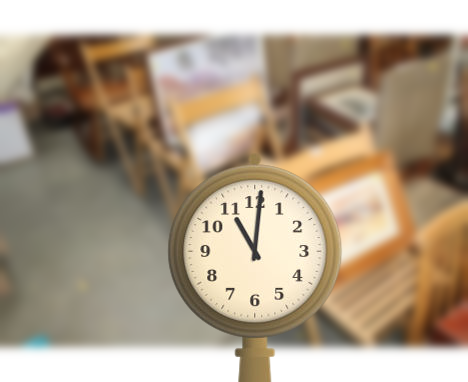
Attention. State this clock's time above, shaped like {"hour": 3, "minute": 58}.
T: {"hour": 11, "minute": 1}
